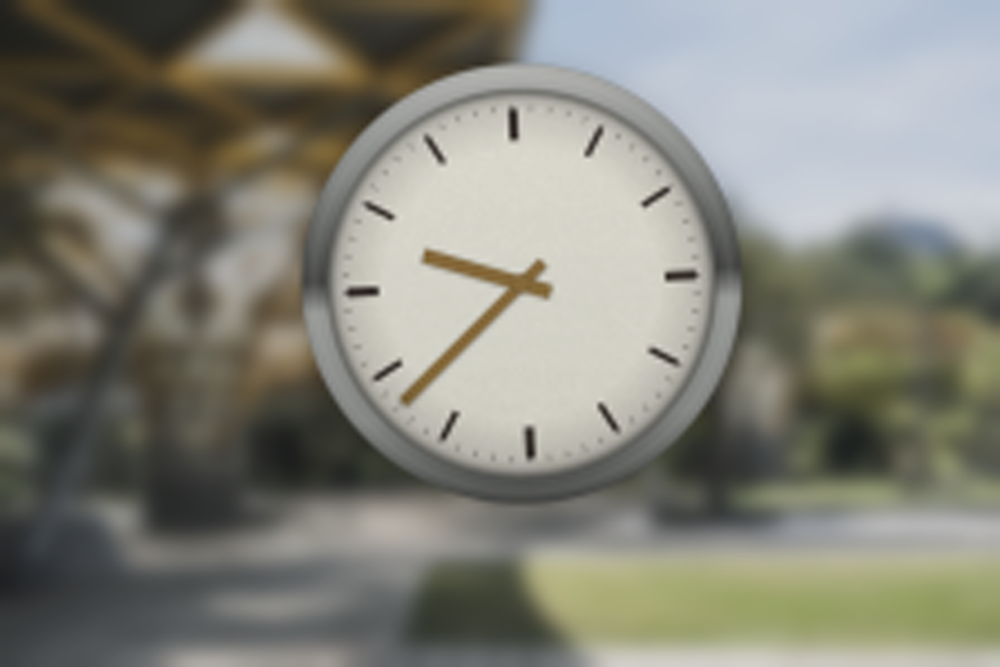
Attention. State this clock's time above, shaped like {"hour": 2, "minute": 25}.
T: {"hour": 9, "minute": 38}
